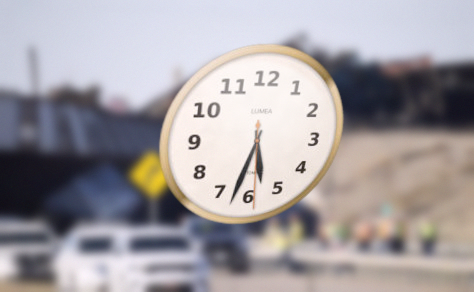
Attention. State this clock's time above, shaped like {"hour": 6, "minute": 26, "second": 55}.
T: {"hour": 5, "minute": 32, "second": 29}
